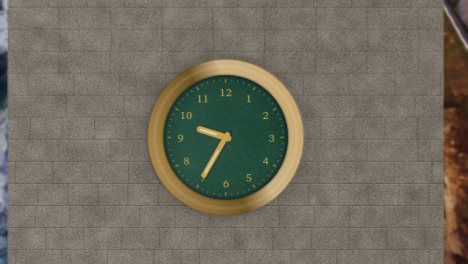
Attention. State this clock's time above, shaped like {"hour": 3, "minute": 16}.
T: {"hour": 9, "minute": 35}
